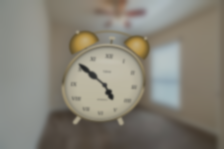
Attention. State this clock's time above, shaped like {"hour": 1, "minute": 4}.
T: {"hour": 4, "minute": 51}
